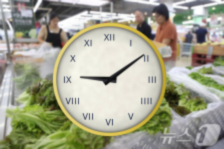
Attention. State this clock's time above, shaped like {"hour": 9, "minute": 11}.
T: {"hour": 9, "minute": 9}
